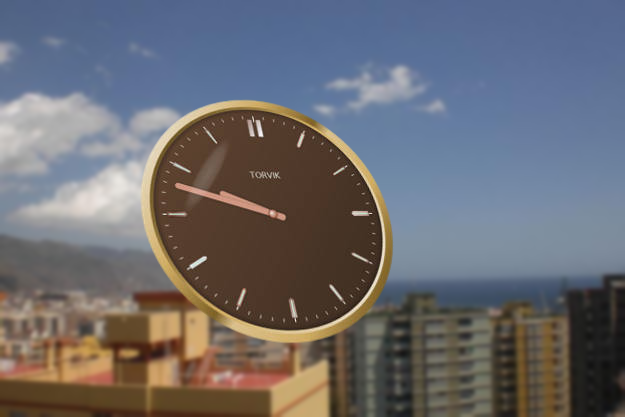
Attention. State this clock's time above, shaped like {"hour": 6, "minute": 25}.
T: {"hour": 9, "minute": 48}
